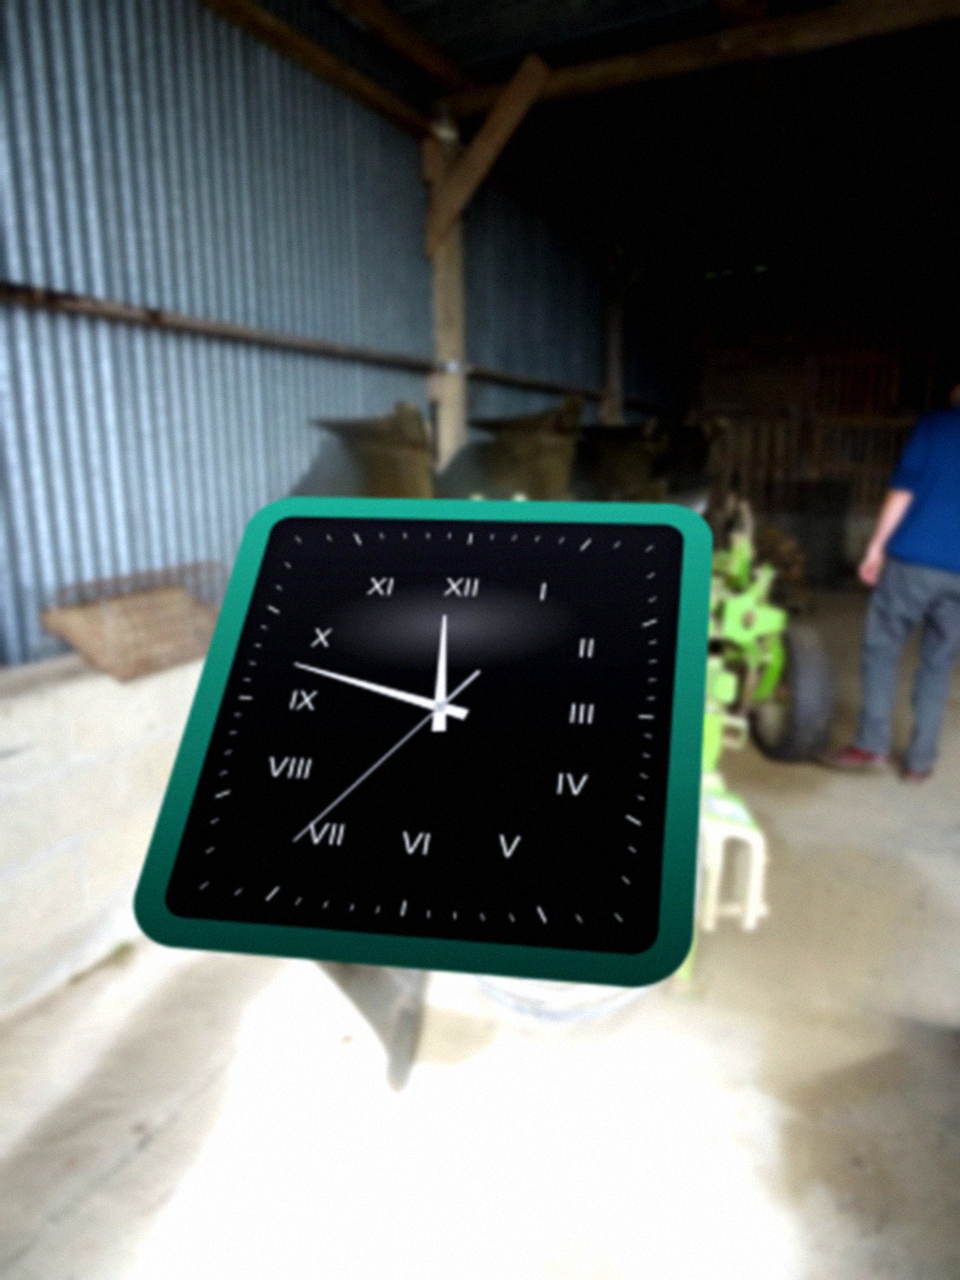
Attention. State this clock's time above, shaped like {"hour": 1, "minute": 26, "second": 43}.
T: {"hour": 11, "minute": 47, "second": 36}
